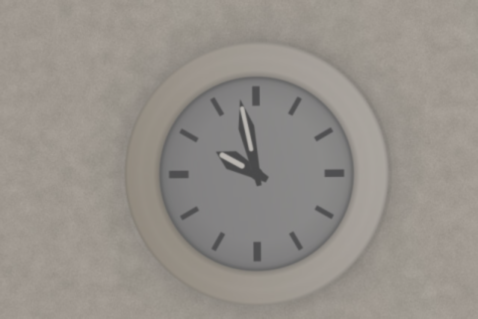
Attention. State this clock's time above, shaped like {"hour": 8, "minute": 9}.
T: {"hour": 9, "minute": 58}
